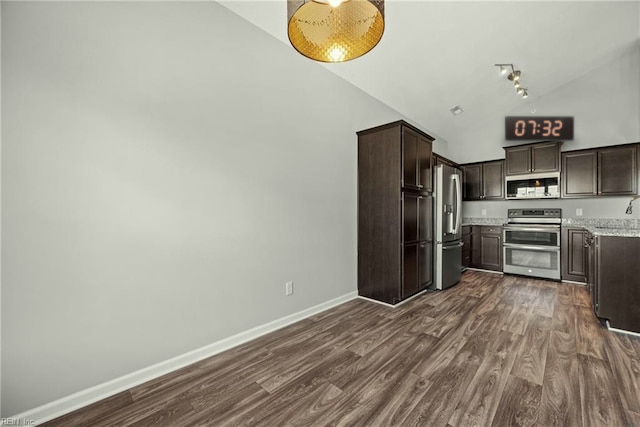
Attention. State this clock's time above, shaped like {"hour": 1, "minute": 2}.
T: {"hour": 7, "minute": 32}
